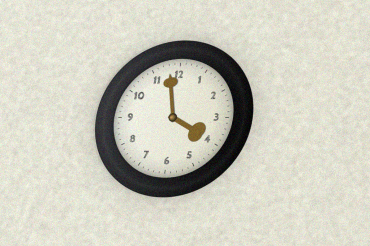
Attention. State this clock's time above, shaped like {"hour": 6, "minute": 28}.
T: {"hour": 3, "minute": 58}
